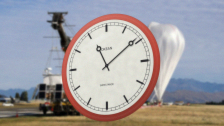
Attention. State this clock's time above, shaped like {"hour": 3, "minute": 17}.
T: {"hour": 11, "minute": 9}
